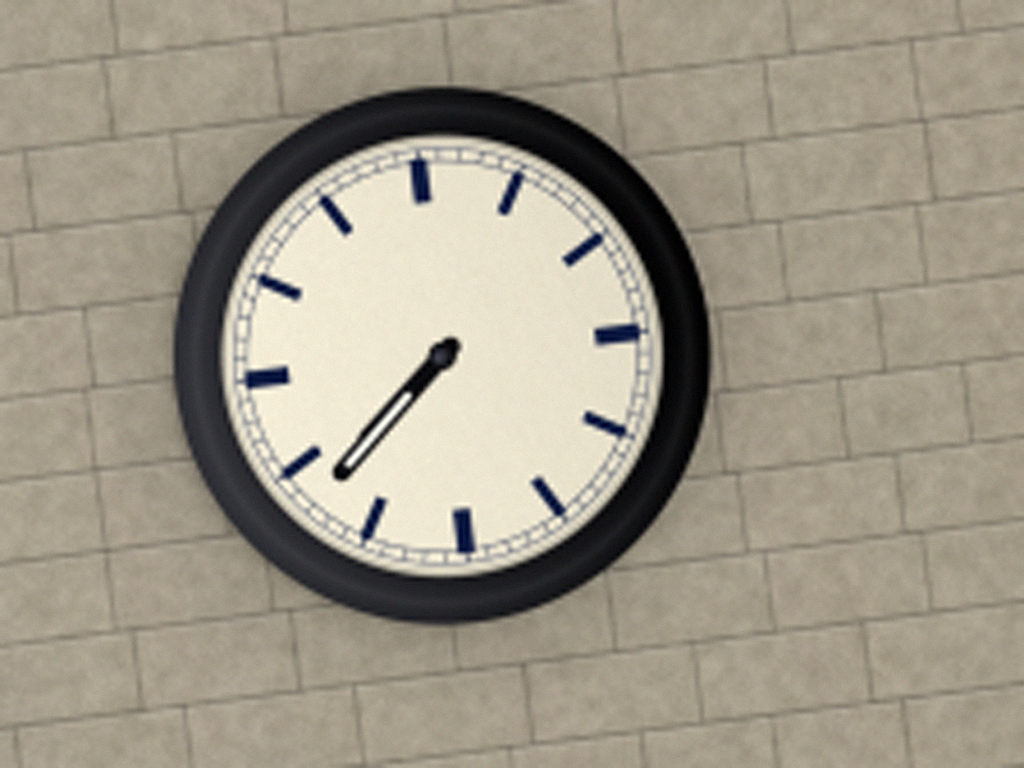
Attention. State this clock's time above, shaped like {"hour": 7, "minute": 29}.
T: {"hour": 7, "minute": 38}
